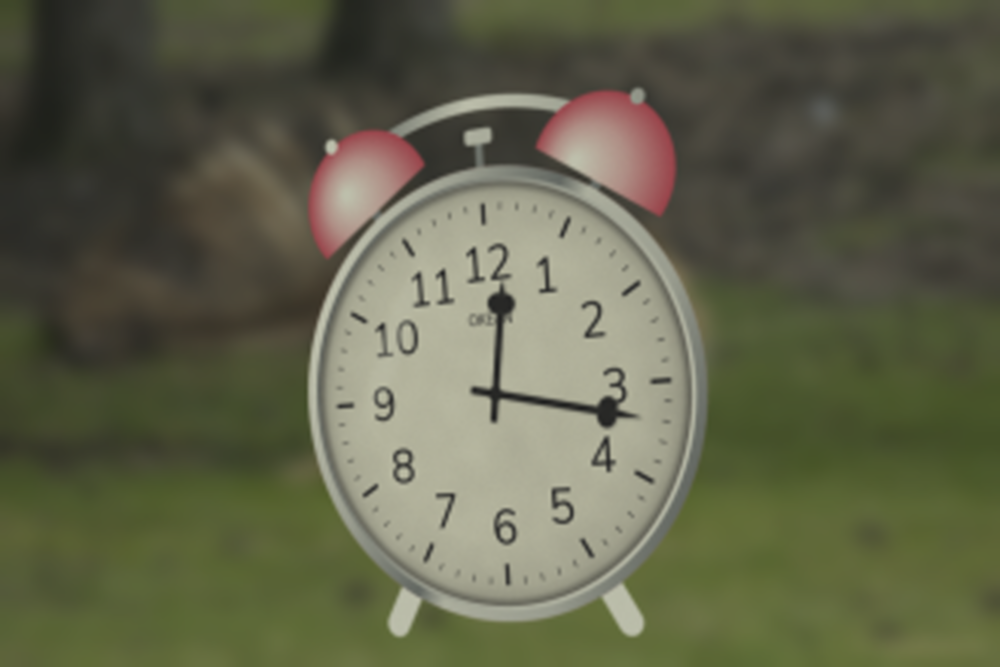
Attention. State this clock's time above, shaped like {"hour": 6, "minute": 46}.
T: {"hour": 12, "minute": 17}
